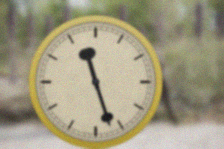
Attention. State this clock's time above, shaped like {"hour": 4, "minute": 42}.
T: {"hour": 11, "minute": 27}
